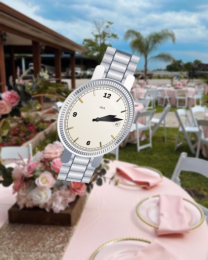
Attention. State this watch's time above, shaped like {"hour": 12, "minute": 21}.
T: {"hour": 2, "minute": 13}
